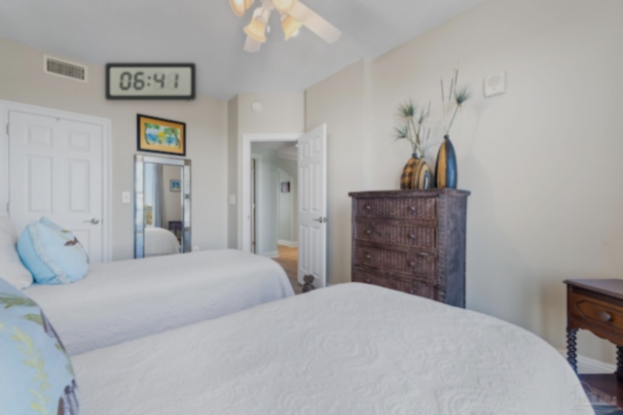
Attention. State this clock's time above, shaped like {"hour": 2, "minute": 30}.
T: {"hour": 6, "minute": 41}
